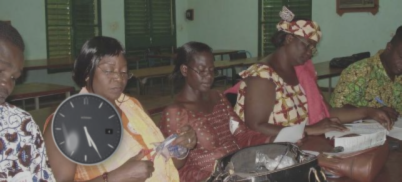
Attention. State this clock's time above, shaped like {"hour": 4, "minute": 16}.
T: {"hour": 5, "minute": 25}
